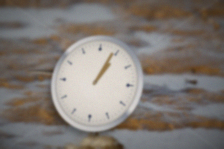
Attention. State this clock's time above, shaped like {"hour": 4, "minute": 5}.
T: {"hour": 1, "minute": 4}
